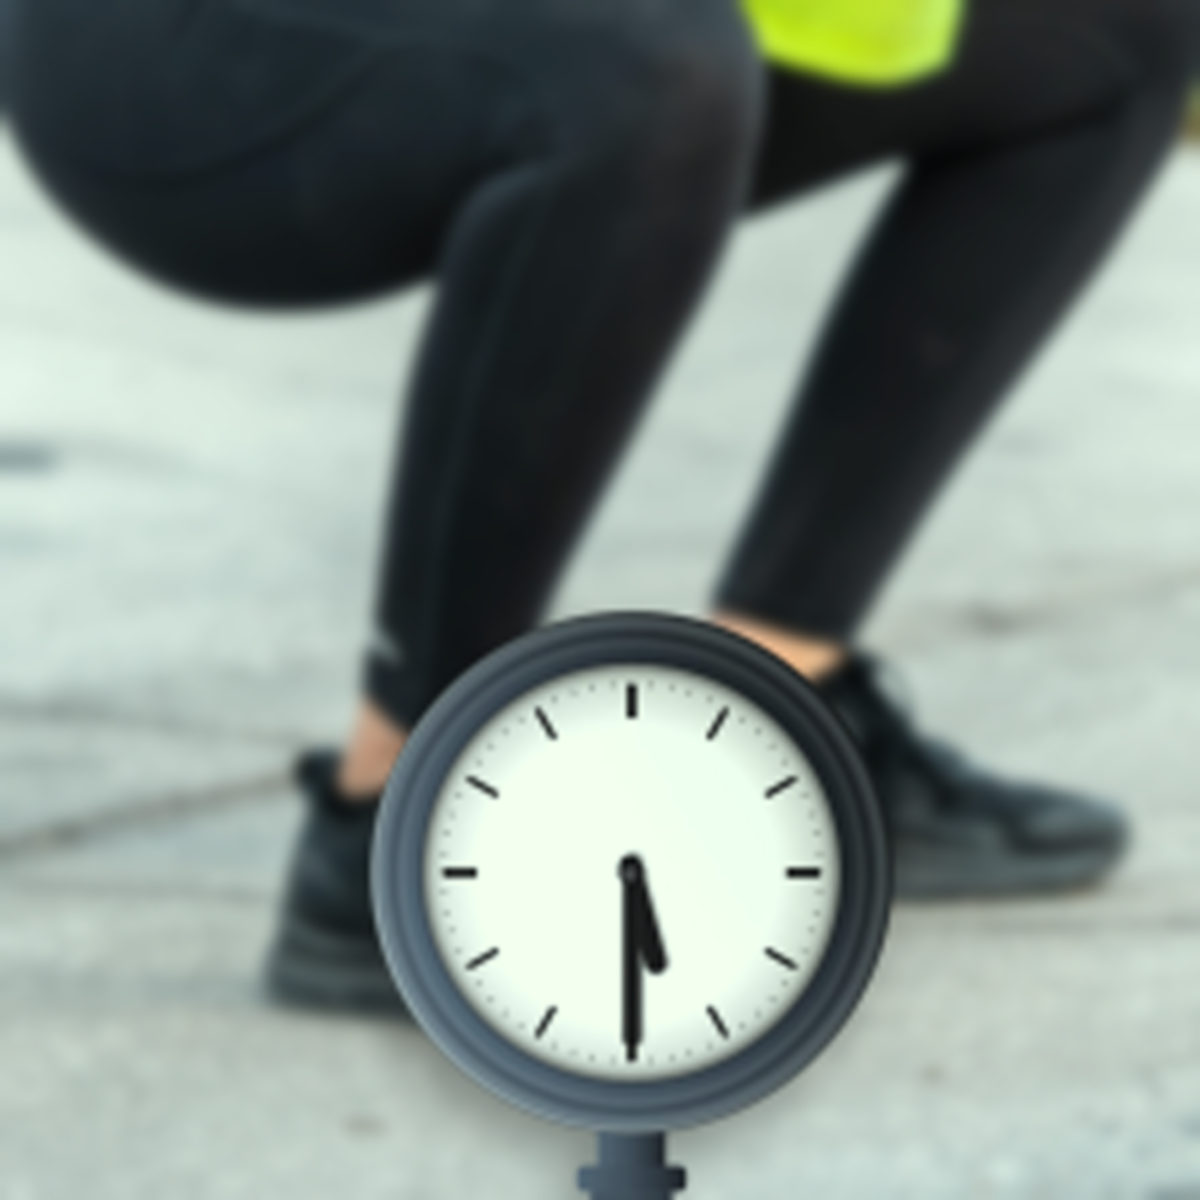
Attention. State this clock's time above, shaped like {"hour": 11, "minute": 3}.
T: {"hour": 5, "minute": 30}
